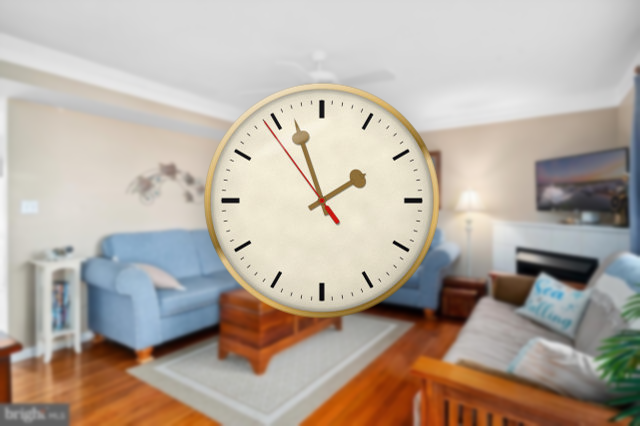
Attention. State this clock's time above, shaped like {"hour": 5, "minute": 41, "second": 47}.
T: {"hour": 1, "minute": 56, "second": 54}
